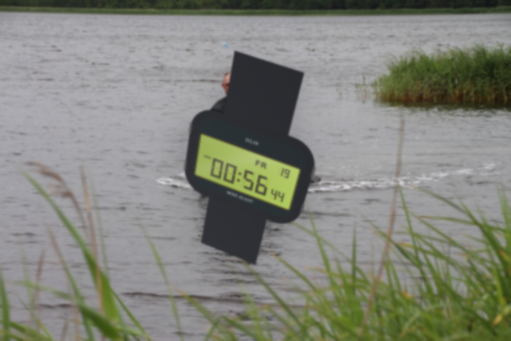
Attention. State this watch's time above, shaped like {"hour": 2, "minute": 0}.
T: {"hour": 0, "minute": 56}
